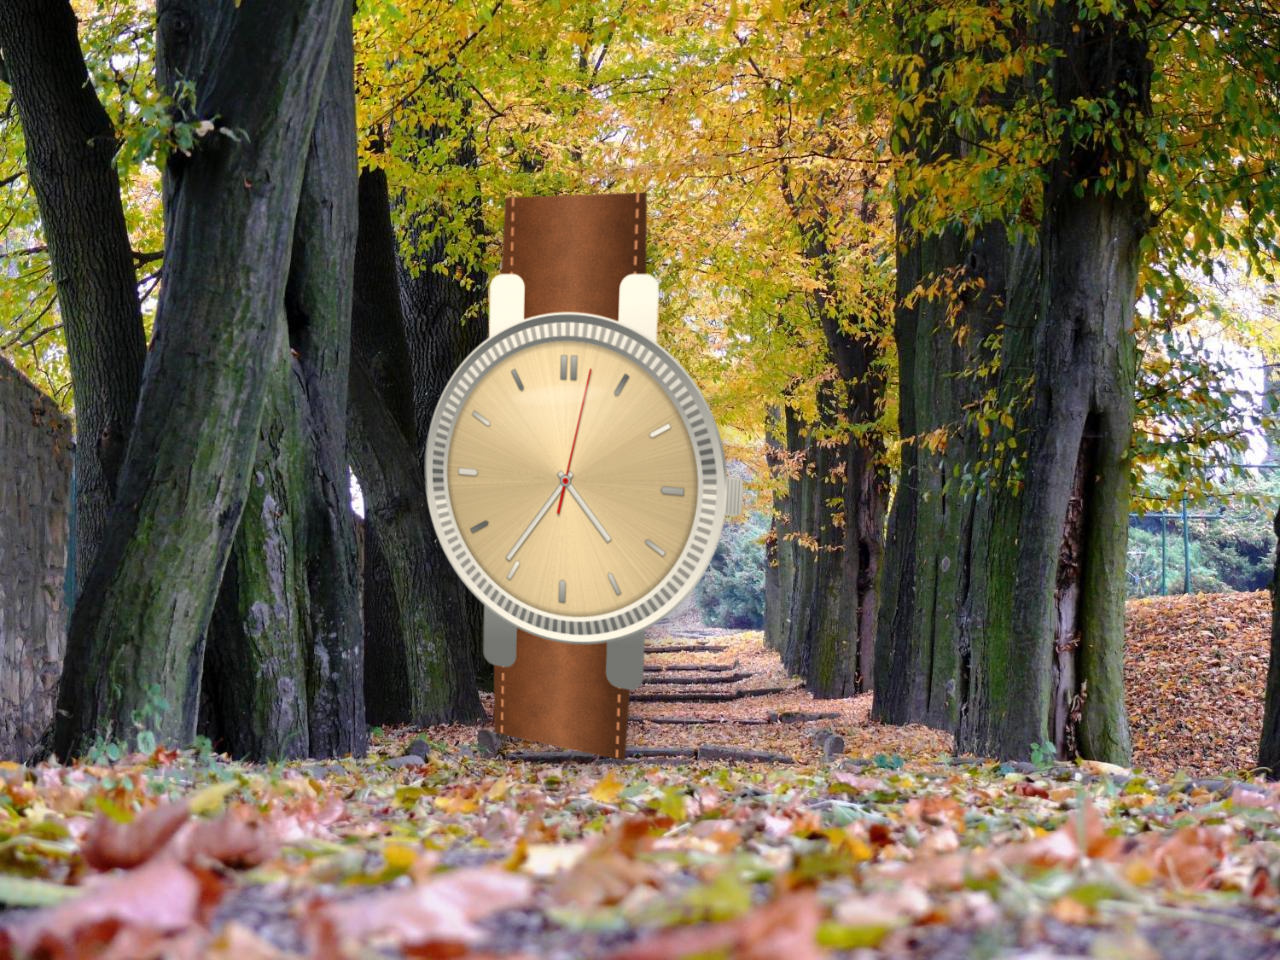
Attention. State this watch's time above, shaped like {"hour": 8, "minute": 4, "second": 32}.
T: {"hour": 4, "minute": 36, "second": 2}
